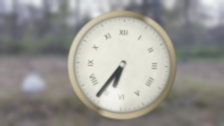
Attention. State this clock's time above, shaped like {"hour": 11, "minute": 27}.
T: {"hour": 6, "minute": 36}
